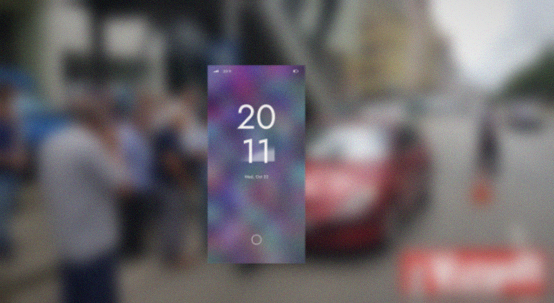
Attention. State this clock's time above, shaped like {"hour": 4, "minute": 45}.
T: {"hour": 20, "minute": 11}
